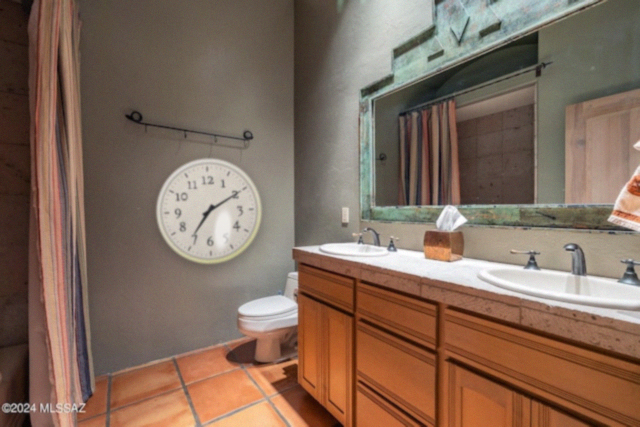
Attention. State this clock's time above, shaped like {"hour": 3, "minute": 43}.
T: {"hour": 7, "minute": 10}
